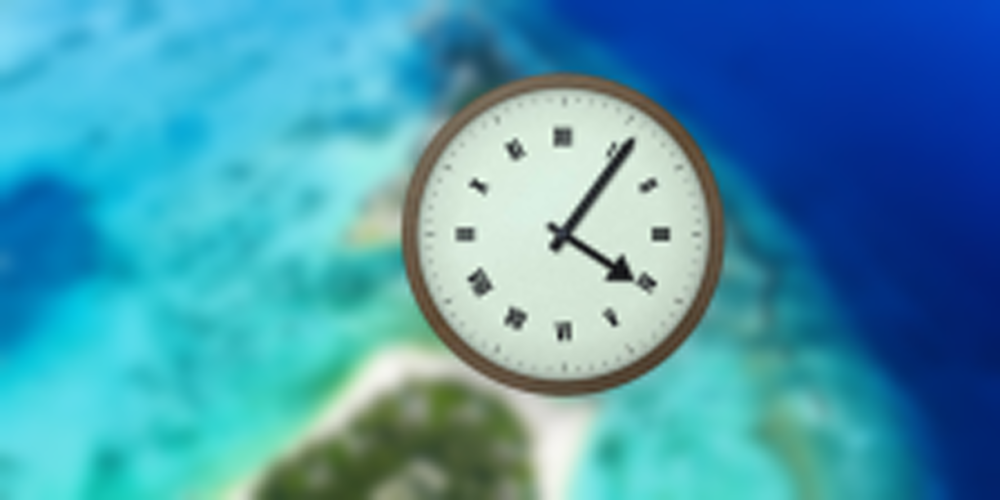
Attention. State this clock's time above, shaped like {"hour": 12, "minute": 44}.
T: {"hour": 4, "minute": 6}
